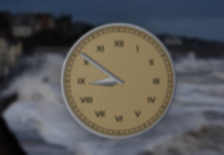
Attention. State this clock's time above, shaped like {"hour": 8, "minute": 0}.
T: {"hour": 8, "minute": 51}
